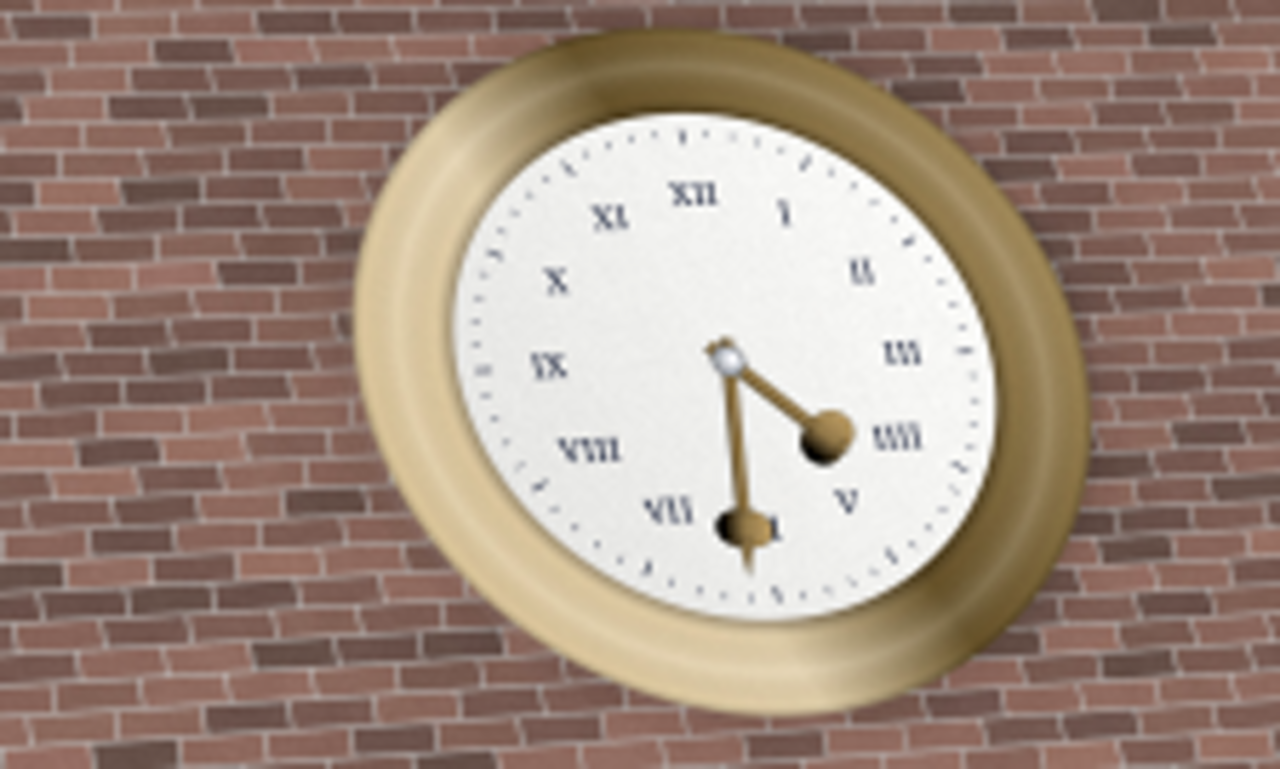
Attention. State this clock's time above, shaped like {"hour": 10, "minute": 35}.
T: {"hour": 4, "minute": 31}
